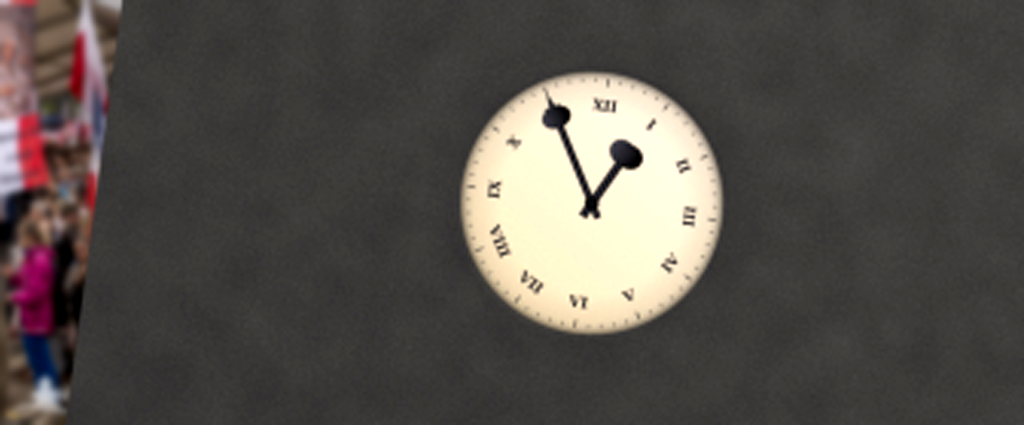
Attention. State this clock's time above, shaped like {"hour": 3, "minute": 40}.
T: {"hour": 12, "minute": 55}
